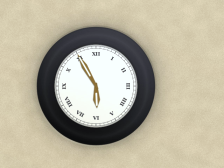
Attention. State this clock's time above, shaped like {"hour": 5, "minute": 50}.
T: {"hour": 5, "minute": 55}
